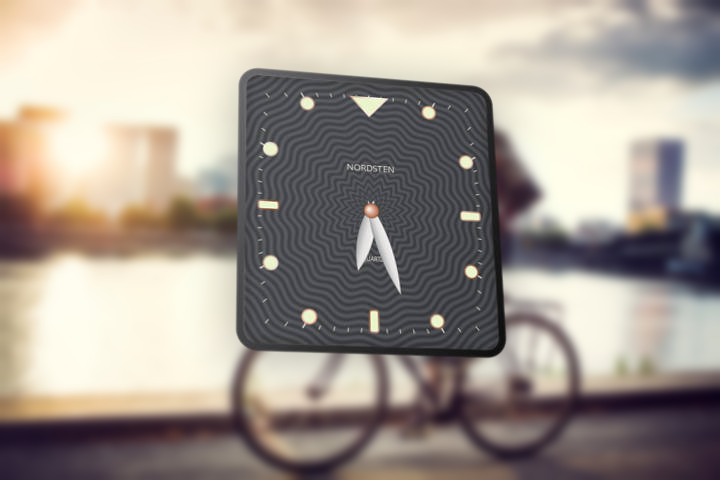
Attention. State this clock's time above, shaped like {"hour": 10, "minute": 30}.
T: {"hour": 6, "minute": 27}
